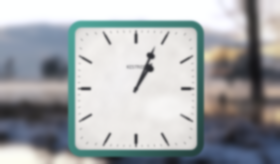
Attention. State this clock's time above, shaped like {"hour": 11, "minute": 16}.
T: {"hour": 1, "minute": 4}
